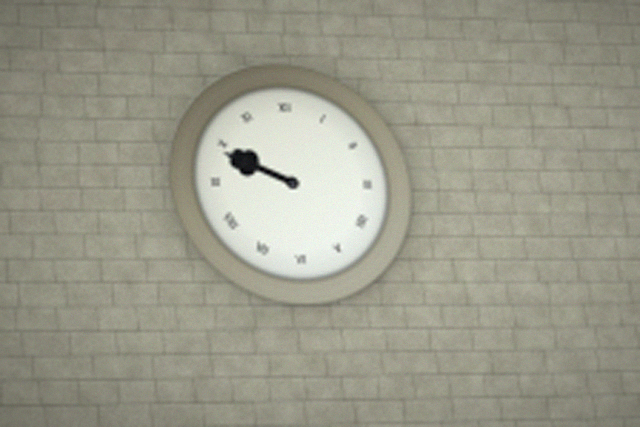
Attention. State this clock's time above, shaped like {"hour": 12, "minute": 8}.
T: {"hour": 9, "minute": 49}
